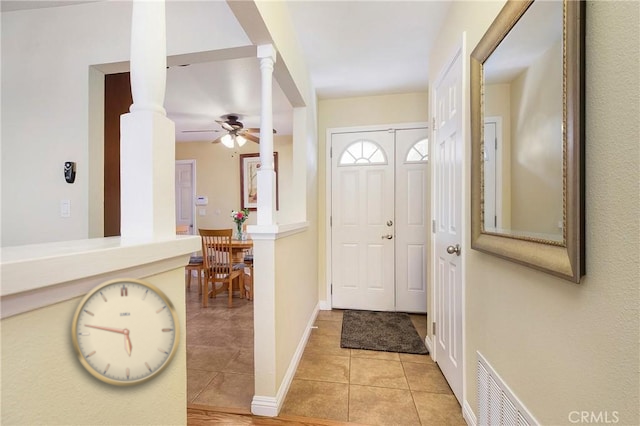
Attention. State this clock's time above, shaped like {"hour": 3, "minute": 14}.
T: {"hour": 5, "minute": 47}
